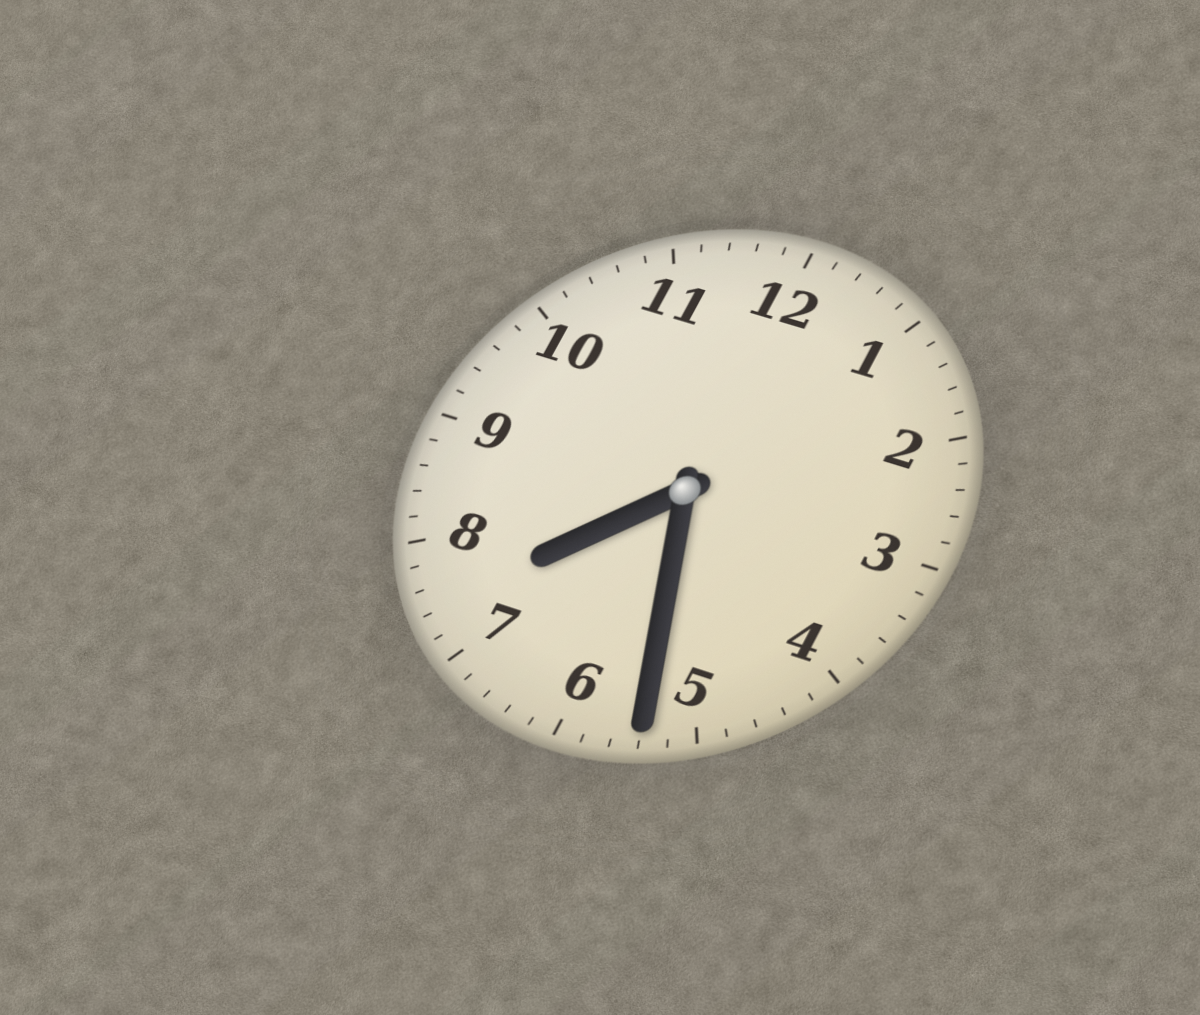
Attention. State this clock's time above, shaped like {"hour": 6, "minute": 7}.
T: {"hour": 7, "minute": 27}
